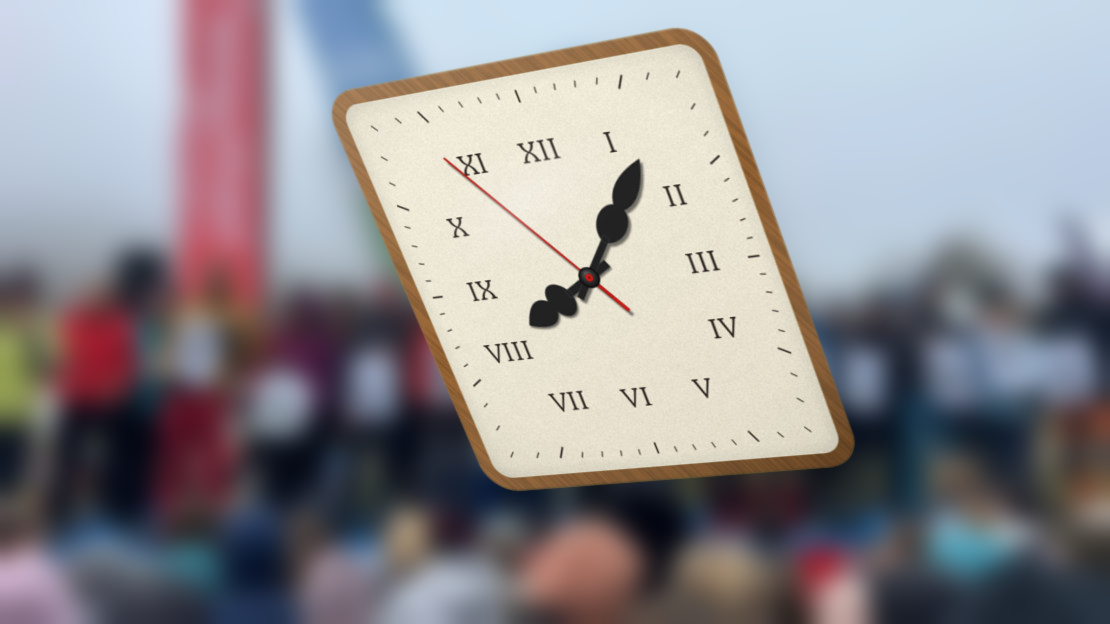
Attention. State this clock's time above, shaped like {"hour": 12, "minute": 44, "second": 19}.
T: {"hour": 8, "minute": 6, "second": 54}
